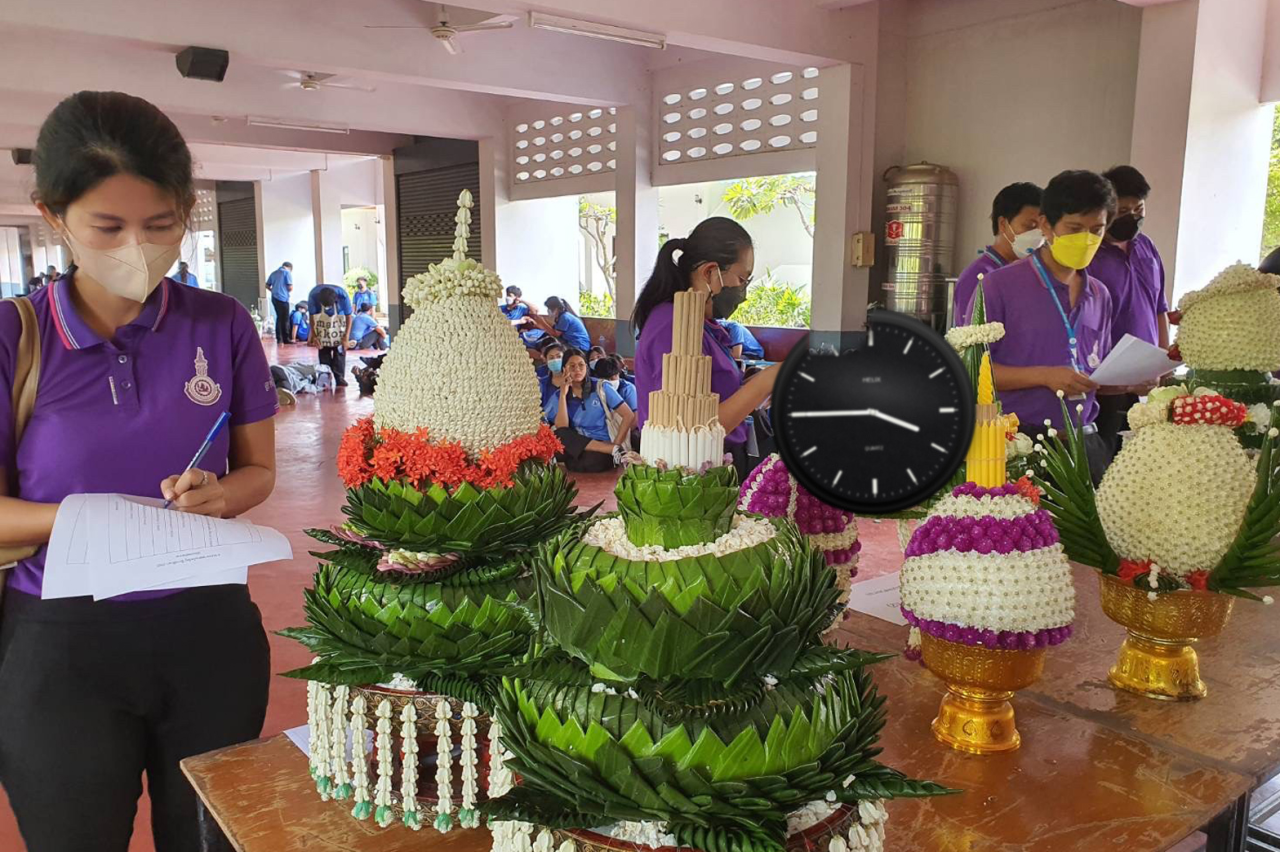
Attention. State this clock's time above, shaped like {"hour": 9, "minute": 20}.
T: {"hour": 3, "minute": 45}
